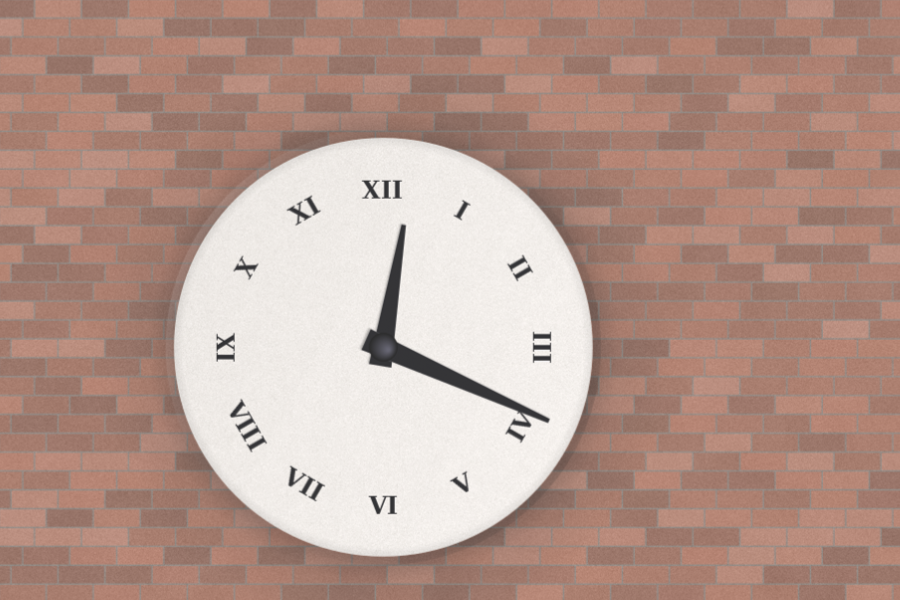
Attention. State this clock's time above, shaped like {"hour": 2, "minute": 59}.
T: {"hour": 12, "minute": 19}
